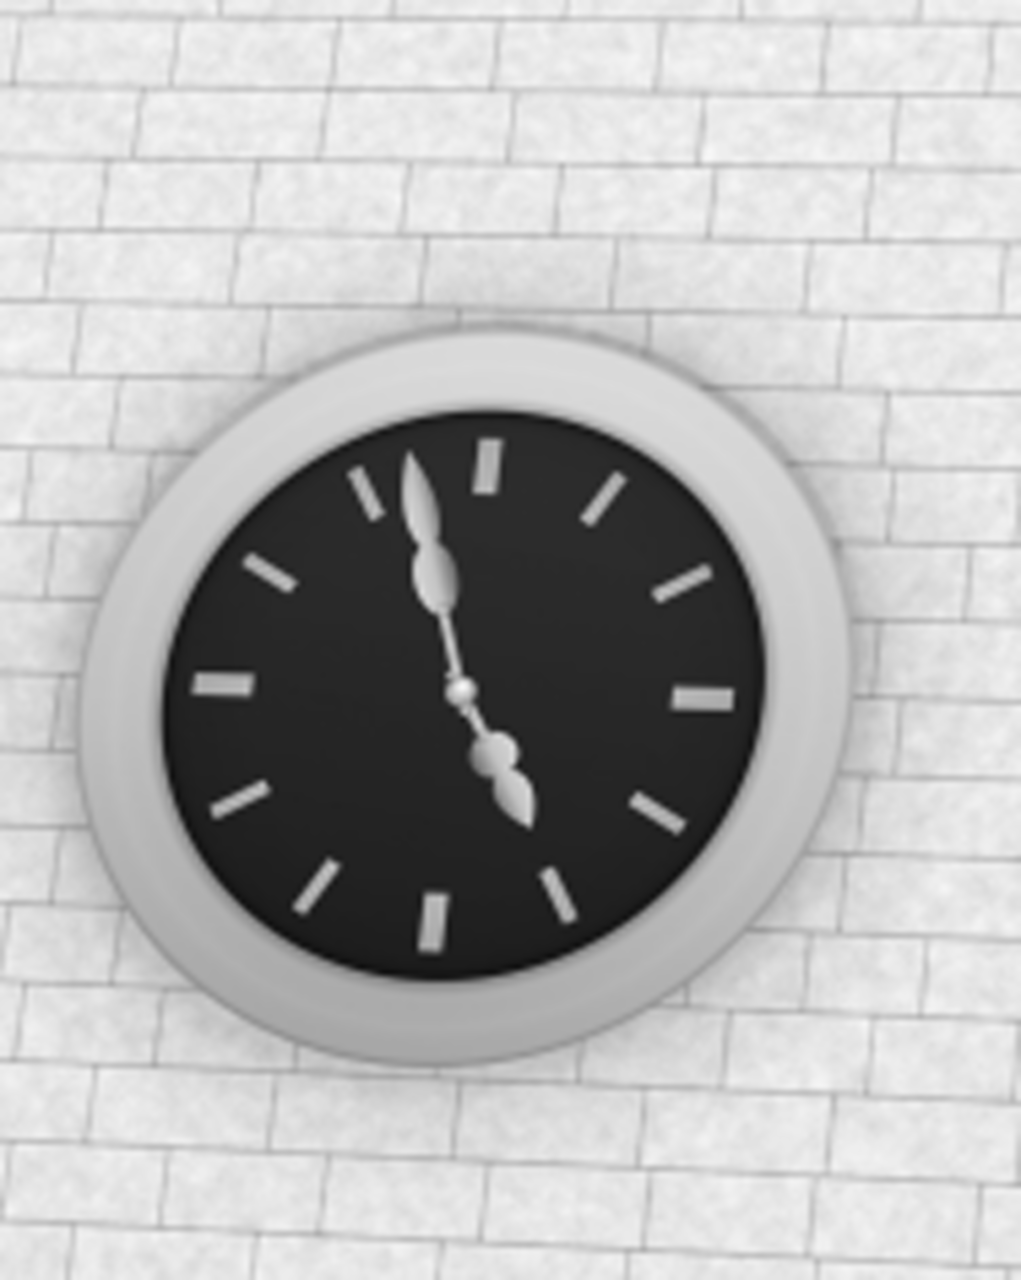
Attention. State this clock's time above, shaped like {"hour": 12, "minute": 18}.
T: {"hour": 4, "minute": 57}
